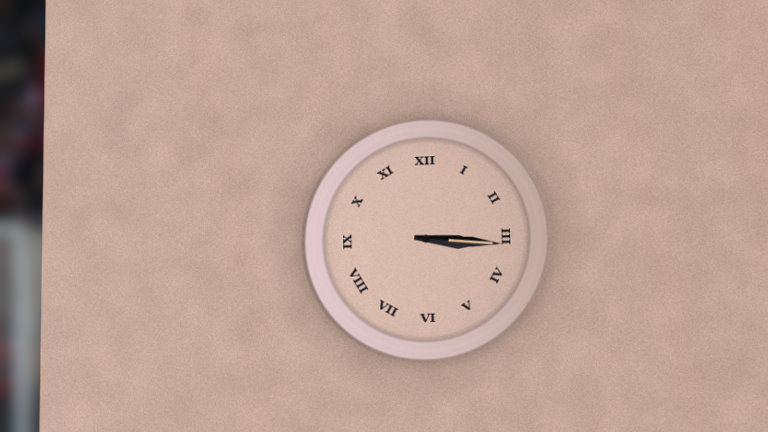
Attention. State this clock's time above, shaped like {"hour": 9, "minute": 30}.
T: {"hour": 3, "minute": 16}
